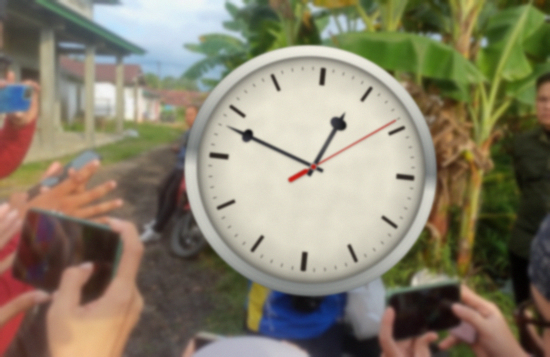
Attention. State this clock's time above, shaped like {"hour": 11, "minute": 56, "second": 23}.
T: {"hour": 12, "minute": 48, "second": 9}
